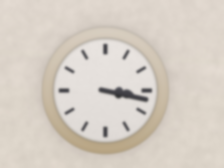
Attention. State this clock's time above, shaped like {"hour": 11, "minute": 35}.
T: {"hour": 3, "minute": 17}
